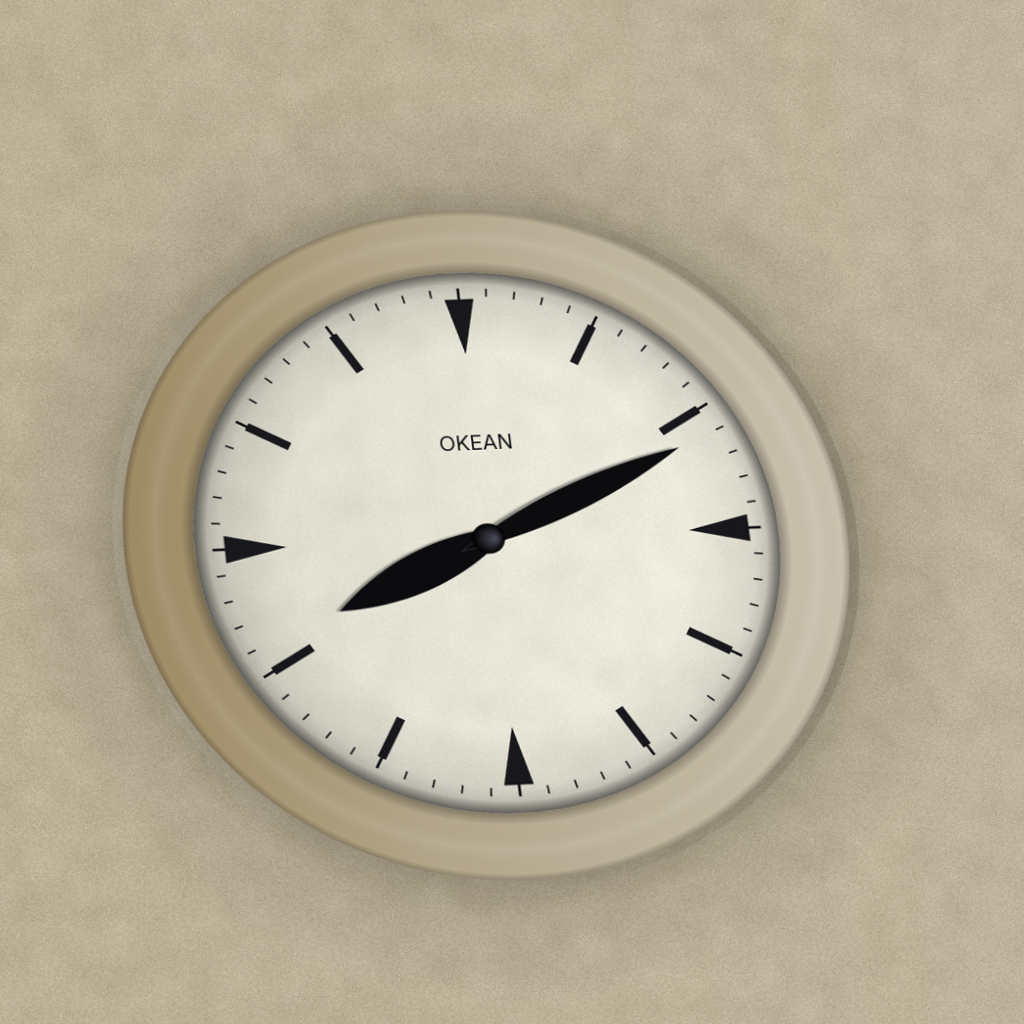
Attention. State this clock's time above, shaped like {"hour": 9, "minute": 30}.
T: {"hour": 8, "minute": 11}
